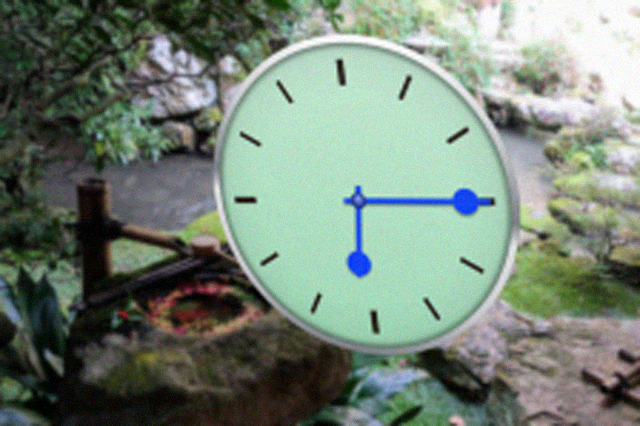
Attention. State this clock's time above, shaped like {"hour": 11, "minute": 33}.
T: {"hour": 6, "minute": 15}
